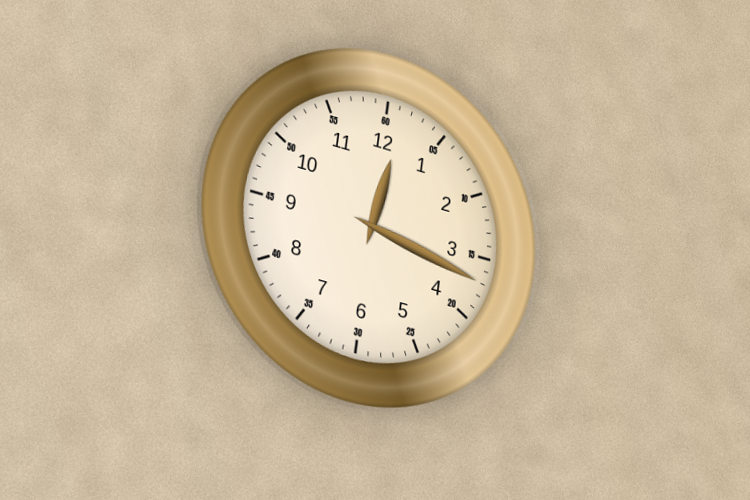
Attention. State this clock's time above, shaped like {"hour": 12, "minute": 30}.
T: {"hour": 12, "minute": 17}
